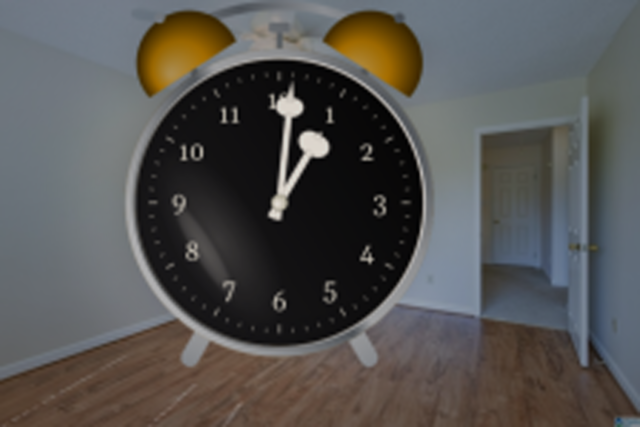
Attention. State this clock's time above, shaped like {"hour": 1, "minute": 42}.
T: {"hour": 1, "minute": 1}
